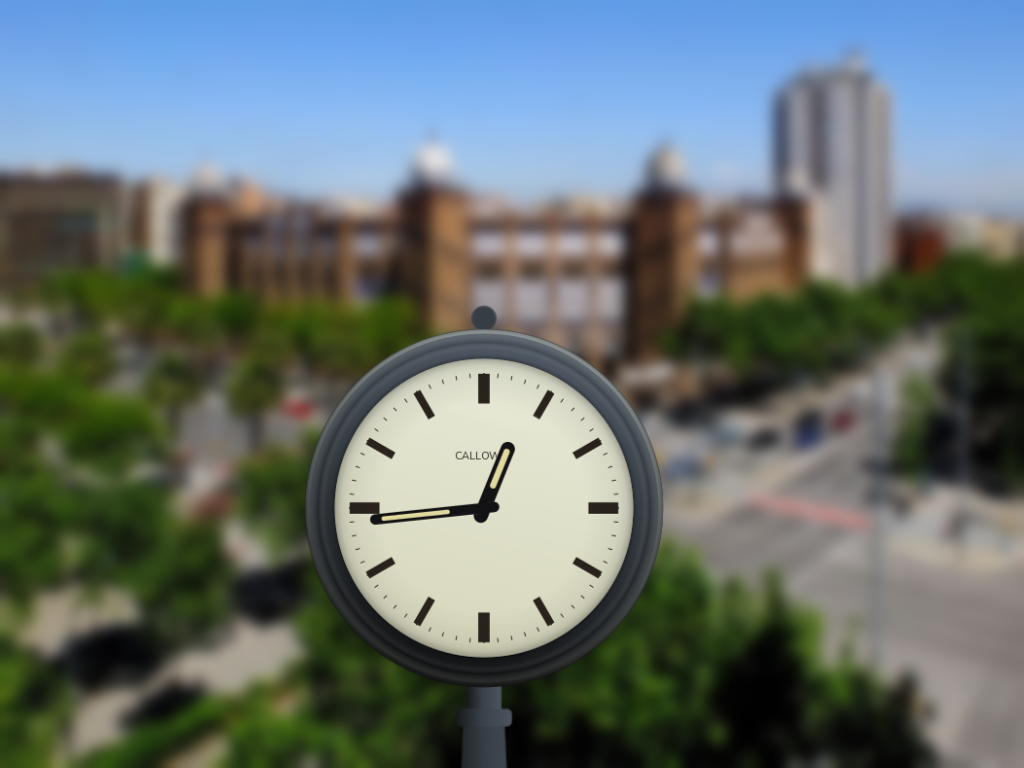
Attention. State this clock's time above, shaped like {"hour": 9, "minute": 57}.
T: {"hour": 12, "minute": 44}
